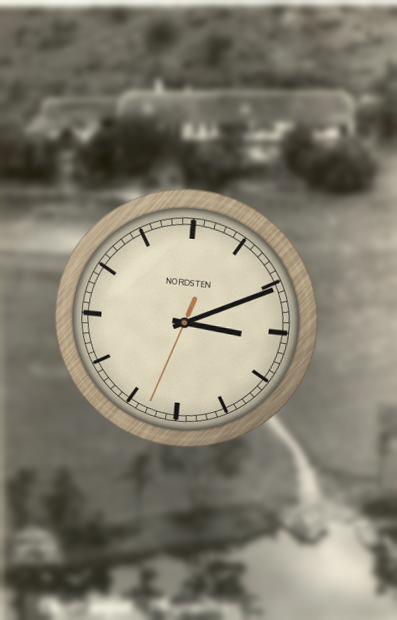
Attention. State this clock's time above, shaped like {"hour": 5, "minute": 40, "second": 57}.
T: {"hour": 3, "minute": 10, "second": 33}
